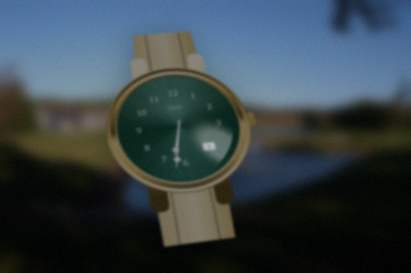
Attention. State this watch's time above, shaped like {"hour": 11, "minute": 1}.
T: {"hour": 6, "minute": 32}
